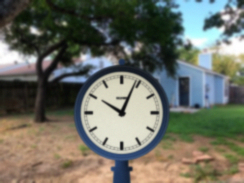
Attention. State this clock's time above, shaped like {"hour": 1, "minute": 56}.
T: {"hour": 10, "minute": 4}
